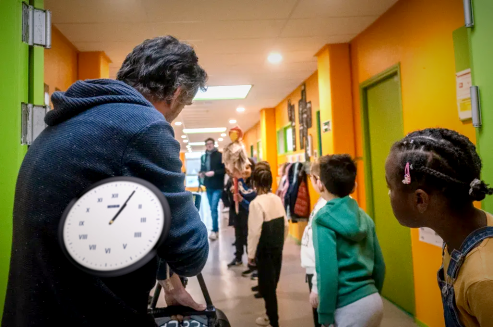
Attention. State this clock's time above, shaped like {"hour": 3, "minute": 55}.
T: {"hour": 1, "minute": 5}
